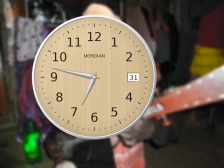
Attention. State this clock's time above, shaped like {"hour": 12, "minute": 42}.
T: {"hour": 6, "minute": 47}
